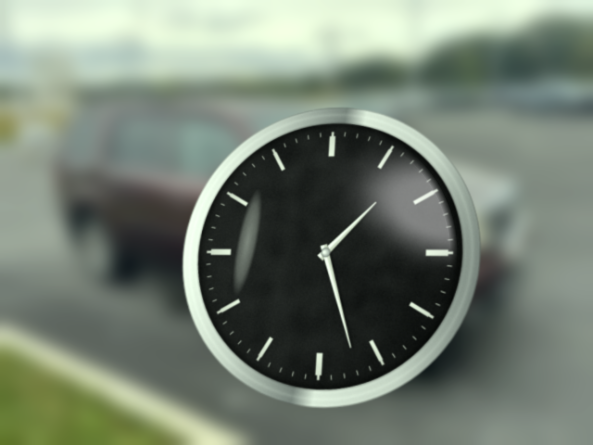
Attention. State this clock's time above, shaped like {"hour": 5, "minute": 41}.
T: {"hour": 1, "minute": 27}
